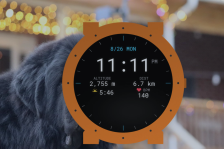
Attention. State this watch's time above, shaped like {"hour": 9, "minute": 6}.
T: {"hour": 11, "minute": 11}
